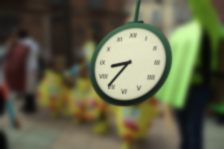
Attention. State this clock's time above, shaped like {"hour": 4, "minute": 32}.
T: {"hour": 8, "minute": 36}
